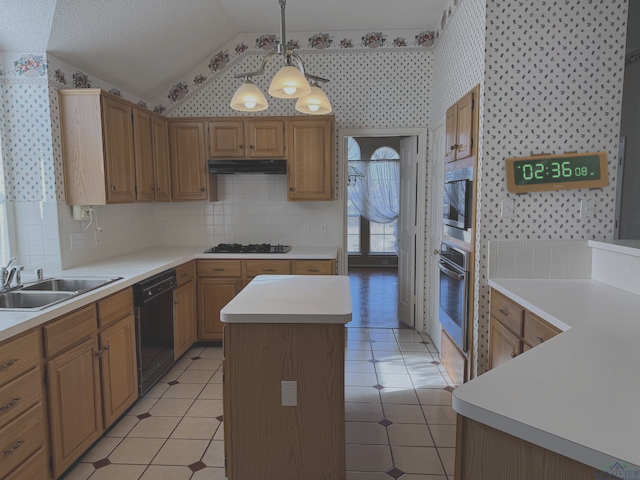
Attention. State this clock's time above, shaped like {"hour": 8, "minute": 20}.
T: {"hour": 2, "minute": 36}
